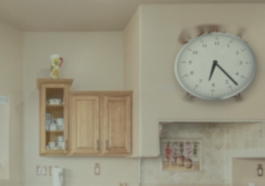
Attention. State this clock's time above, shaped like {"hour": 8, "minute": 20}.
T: {"hour": 6, "minute": 23}
